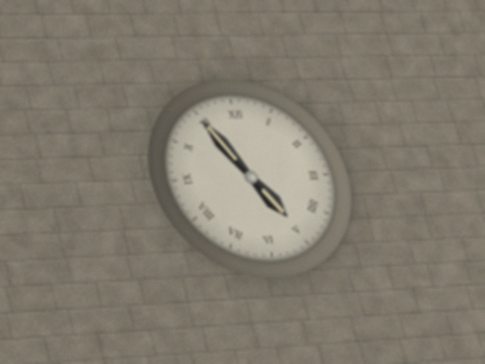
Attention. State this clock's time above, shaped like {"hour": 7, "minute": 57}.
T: {"hour": 4, "minute": 55}
